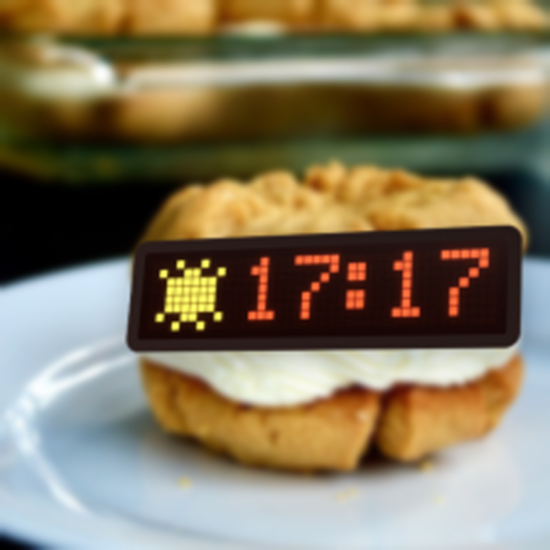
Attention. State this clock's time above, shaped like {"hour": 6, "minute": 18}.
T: {"hour": 17, "minute": 17}
